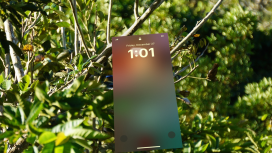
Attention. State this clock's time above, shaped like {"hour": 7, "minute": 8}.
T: {"hour": 1, "minute": 1}
